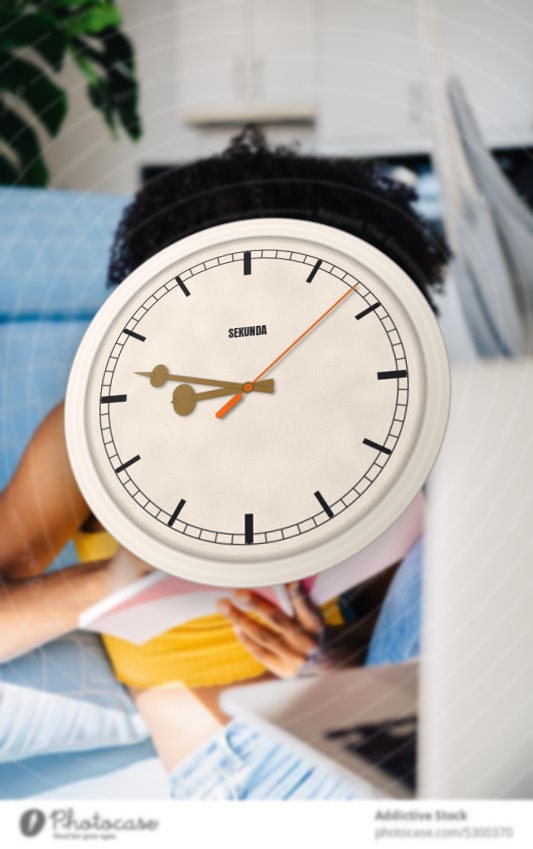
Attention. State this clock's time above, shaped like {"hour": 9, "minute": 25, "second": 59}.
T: {"hour": 8, "minute": 47, "second": 8}
